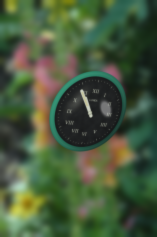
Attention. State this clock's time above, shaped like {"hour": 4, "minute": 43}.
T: {"hour": 10, "minute": 54}
